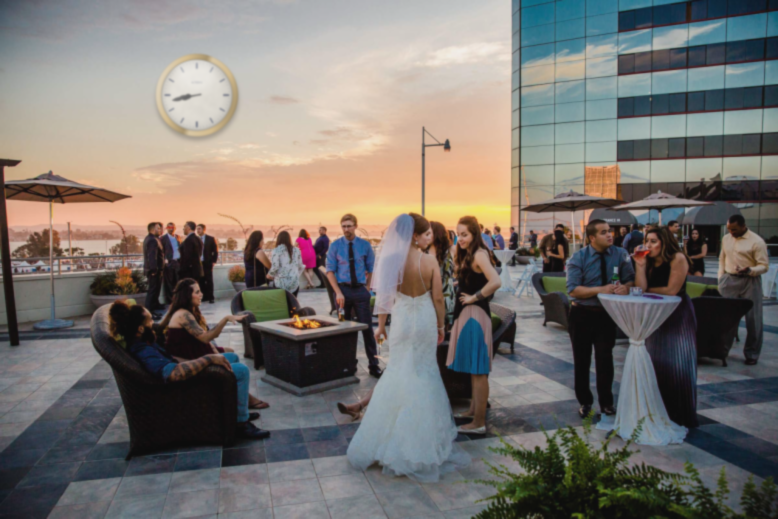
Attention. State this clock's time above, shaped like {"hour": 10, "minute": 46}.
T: {"hour": 8, "minute": 43}
